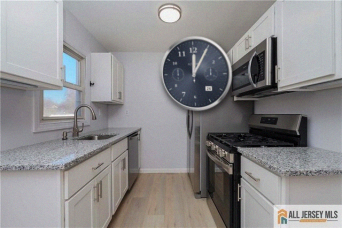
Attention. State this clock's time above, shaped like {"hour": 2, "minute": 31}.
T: {"hour": 12, "minute": 5}
